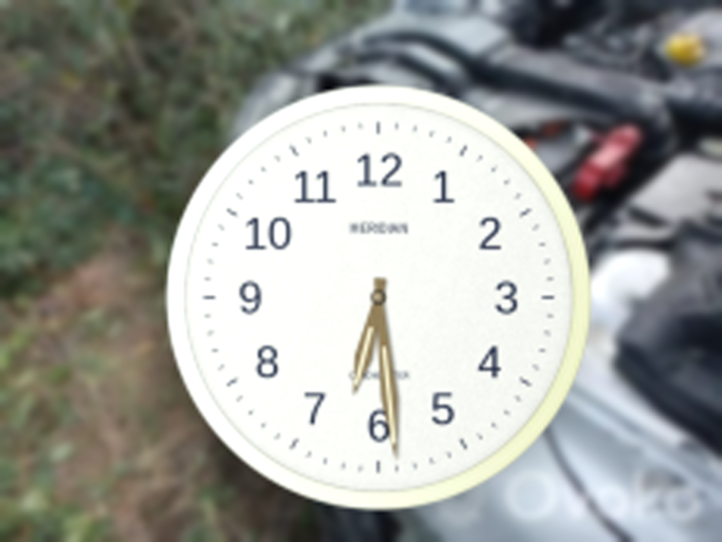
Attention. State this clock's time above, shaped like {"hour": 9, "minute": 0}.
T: {"hour": 6, "minute": 29}
